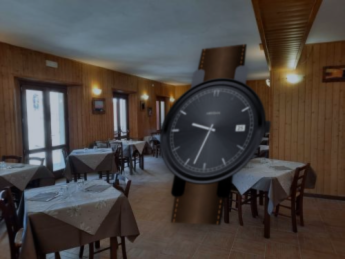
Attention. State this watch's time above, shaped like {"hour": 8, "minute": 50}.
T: {"hour": 9, "minute": 33}
